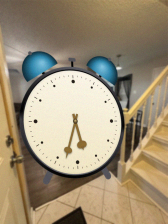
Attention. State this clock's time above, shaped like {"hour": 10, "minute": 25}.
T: {"hour": 5, "minute": 33}
